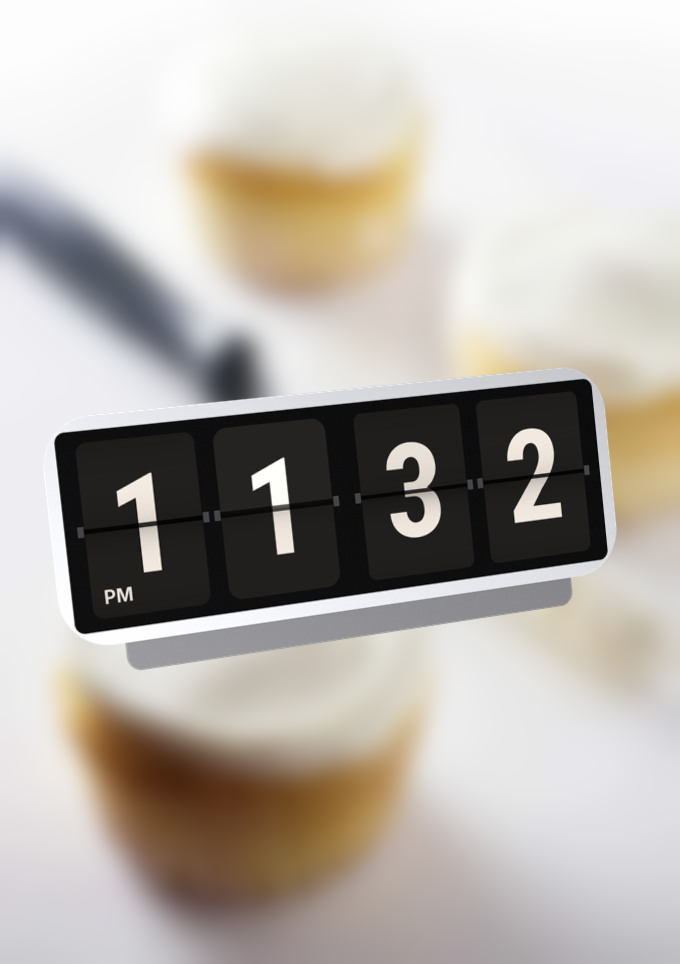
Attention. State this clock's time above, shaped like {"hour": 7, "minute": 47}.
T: {"hour": 11, "minute": 32}
